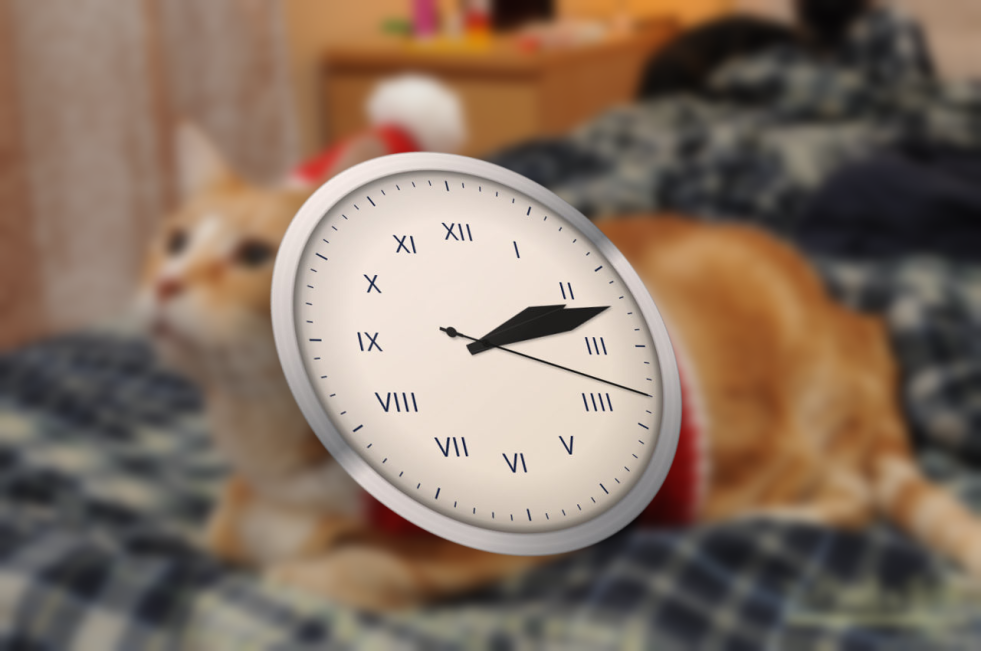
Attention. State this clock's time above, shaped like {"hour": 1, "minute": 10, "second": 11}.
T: {"hour": 2, "minute": 12, "second": 18}
